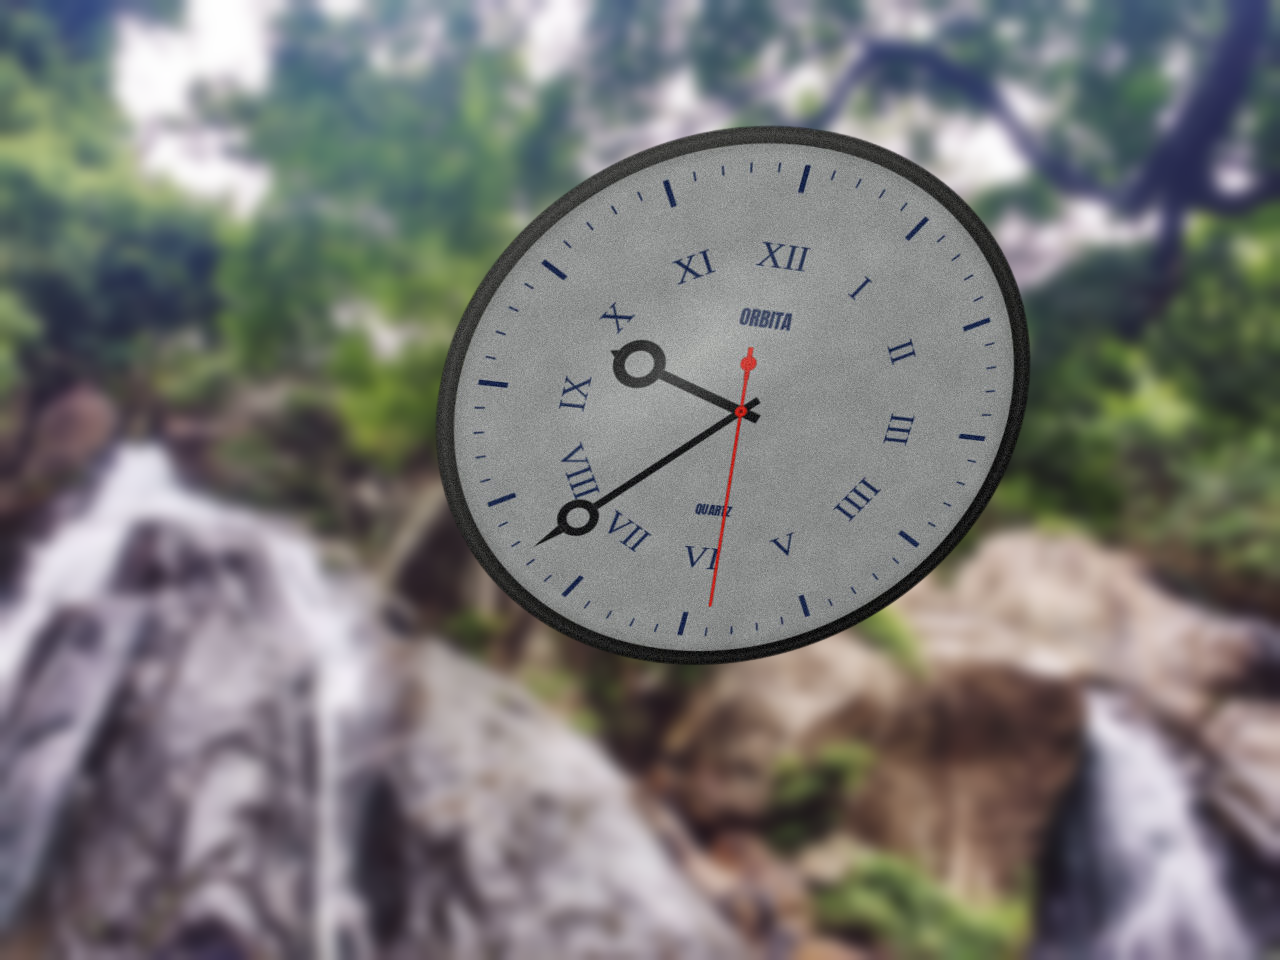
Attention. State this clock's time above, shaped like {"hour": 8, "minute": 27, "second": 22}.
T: {"hour": 9, "minute": 37, "second": 29}
